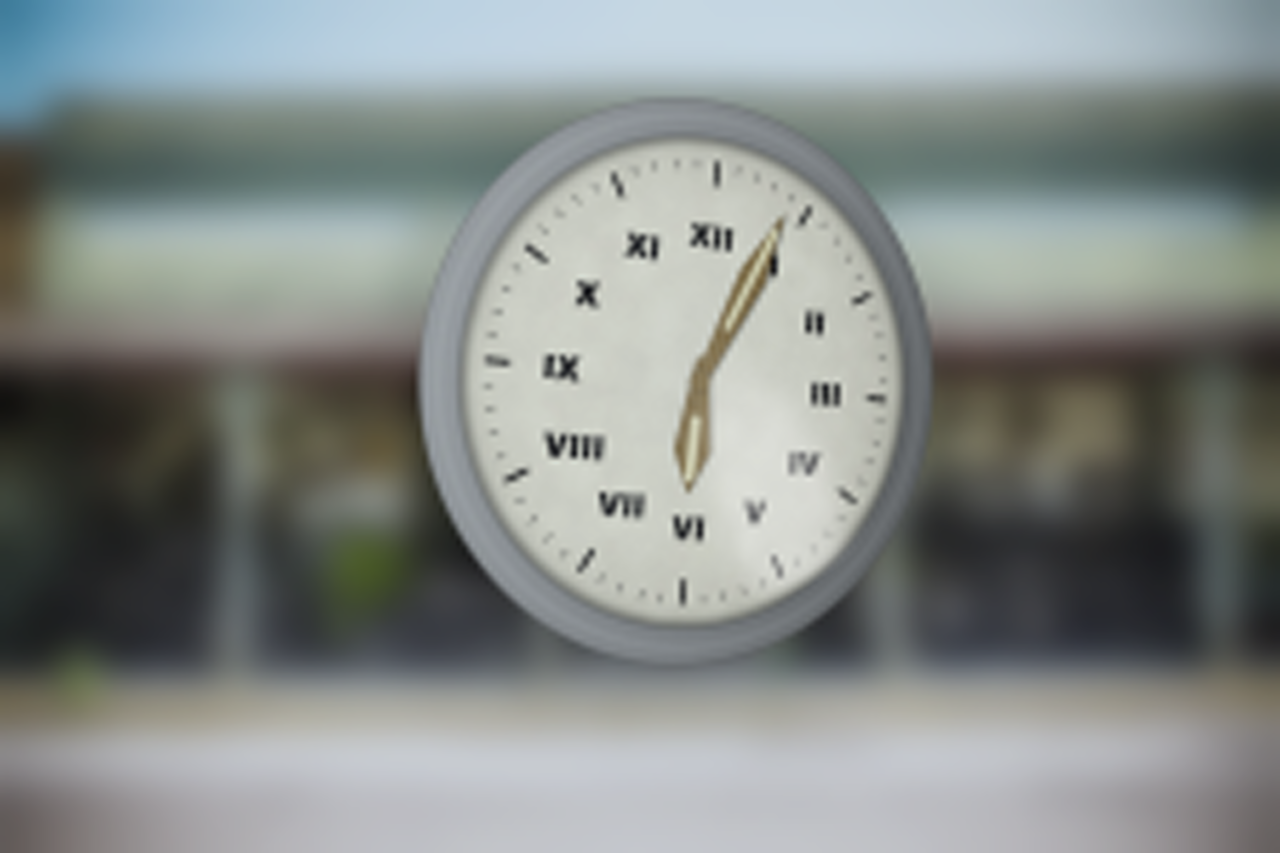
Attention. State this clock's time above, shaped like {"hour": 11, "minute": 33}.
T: {"hour": 6, "minute": 4}
